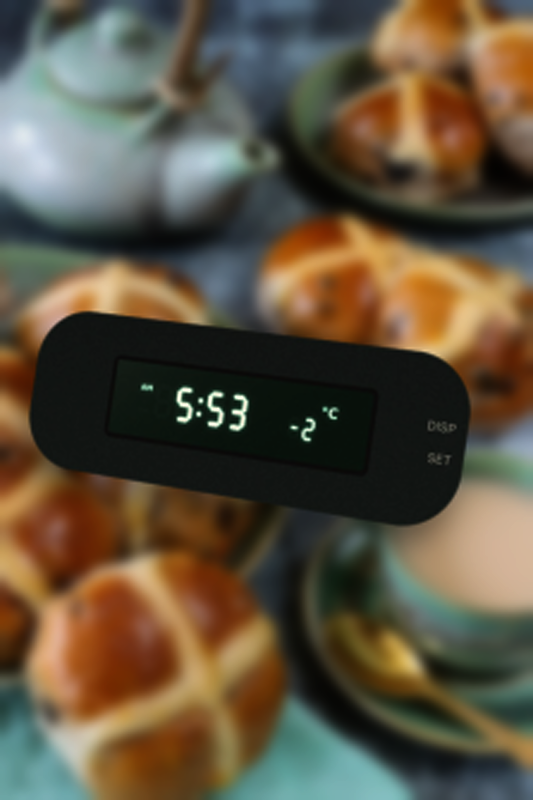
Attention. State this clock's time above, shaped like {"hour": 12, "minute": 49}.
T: {"hour": 5, "minute": 53}
